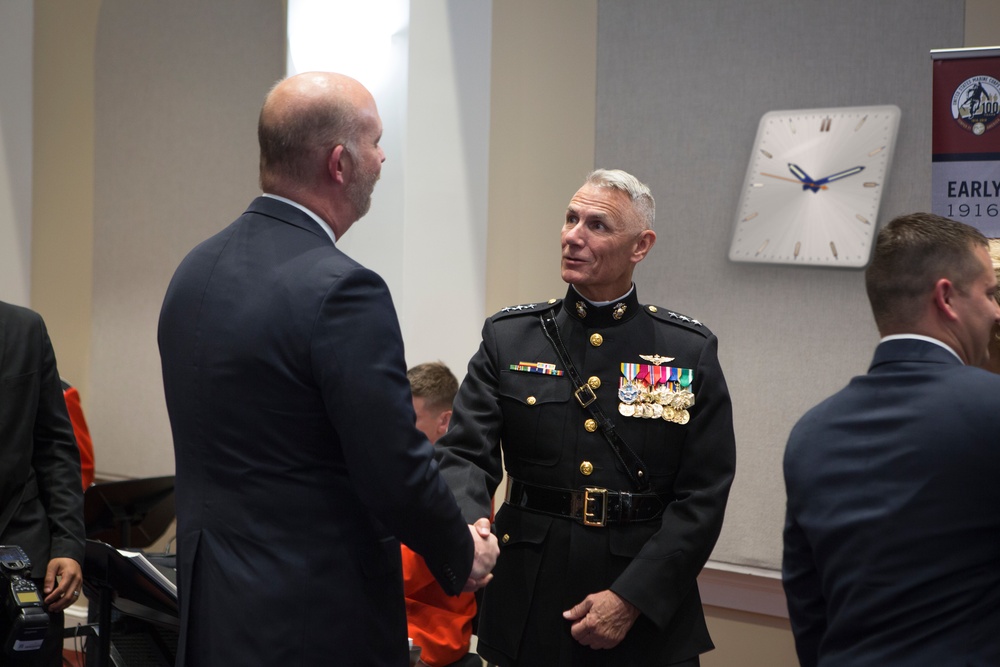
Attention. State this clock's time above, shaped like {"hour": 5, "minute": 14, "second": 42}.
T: {"hour": 10, "minute": 11, "second": 47}
